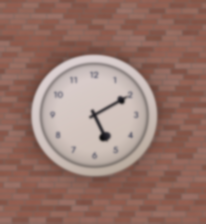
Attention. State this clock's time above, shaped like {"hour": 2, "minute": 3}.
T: {"hour": 5, "minute": 10}
